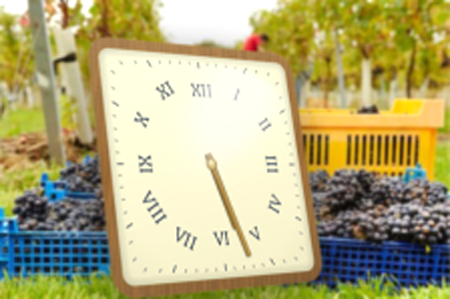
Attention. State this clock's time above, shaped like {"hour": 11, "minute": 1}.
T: {"hour": 5, "minute": 27}
